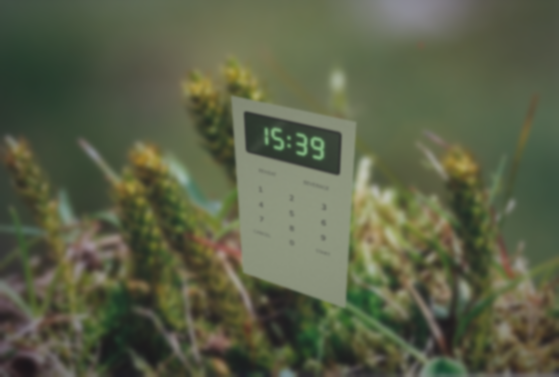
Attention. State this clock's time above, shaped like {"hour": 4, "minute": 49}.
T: {"hour": 15, "minute": 39}
